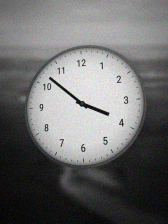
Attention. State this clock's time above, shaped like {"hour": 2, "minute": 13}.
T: {"hour": 3, "minute": 52}
